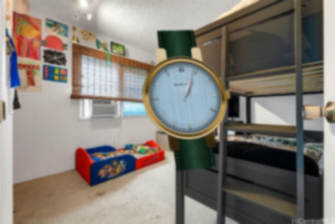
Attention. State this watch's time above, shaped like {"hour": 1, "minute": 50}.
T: {"hour": 1, "minute": 4}
